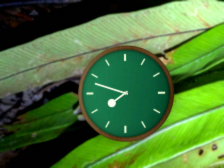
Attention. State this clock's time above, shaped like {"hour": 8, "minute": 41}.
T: {"hour": 7, "minute": 48}
